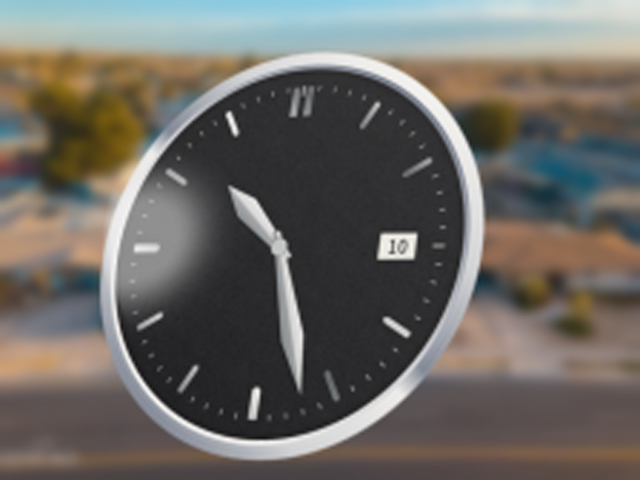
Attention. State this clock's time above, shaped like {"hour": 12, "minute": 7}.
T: {"hour": 10, "minute": 27}
